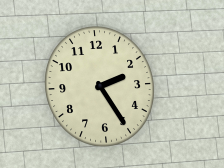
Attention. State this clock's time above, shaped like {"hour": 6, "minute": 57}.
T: {"hour": 2, "minute": 25}
